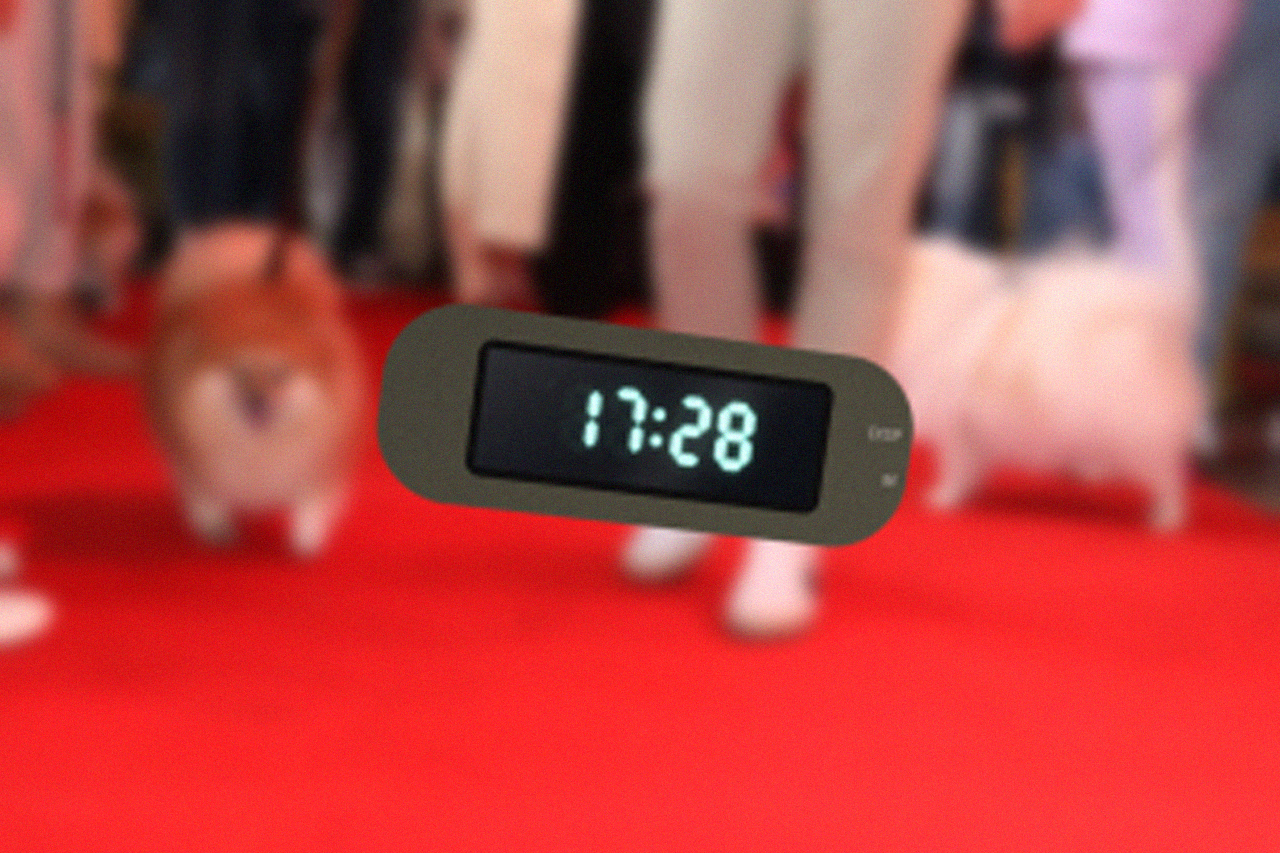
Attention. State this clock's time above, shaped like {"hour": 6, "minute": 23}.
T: {"hour": 17, "minute": 28}
